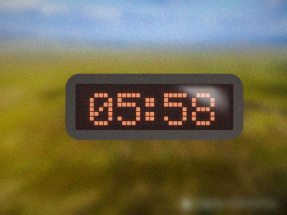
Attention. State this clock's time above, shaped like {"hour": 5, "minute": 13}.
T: {"hour": 5, "minute": 58}
